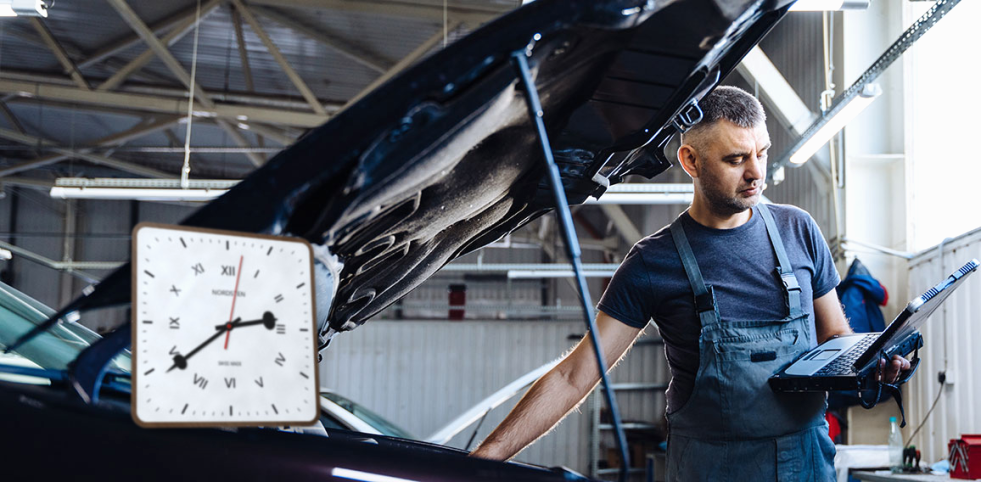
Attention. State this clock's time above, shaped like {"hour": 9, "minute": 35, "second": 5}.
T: {"hour": 2, "minute": 39, "second": 2}
